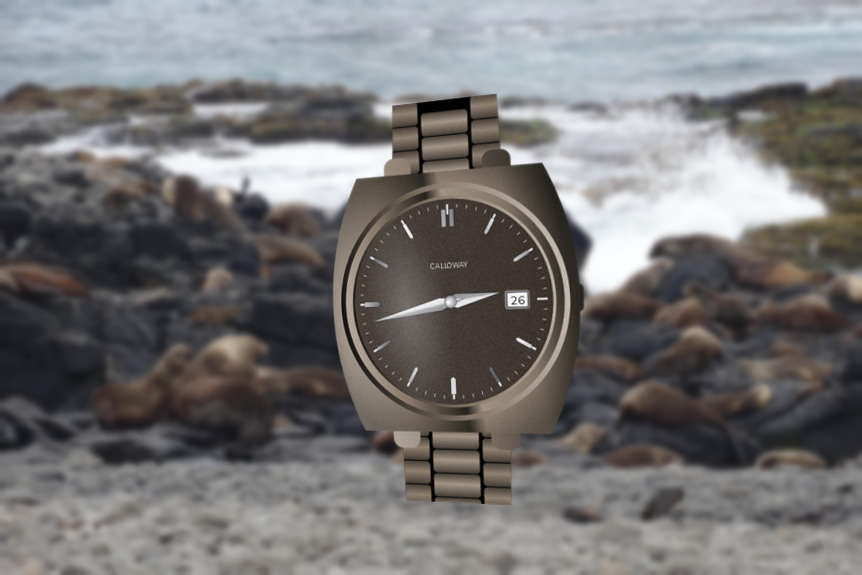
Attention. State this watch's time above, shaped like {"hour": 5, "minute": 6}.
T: {"hour": 2, "minute": 43}
